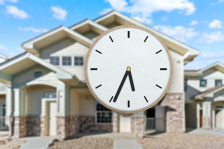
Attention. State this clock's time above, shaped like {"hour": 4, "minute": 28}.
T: {"hour": 5, "minute": 34}
